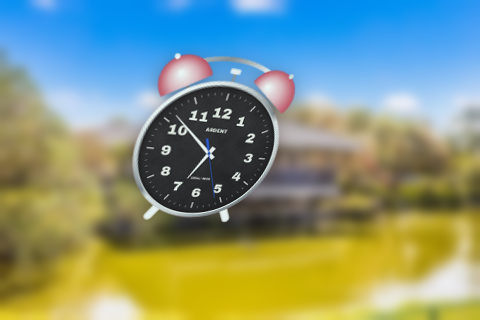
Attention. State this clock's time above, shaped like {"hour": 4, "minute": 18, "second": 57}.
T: {"hour": 6, "minute": 51, "second": 26}
